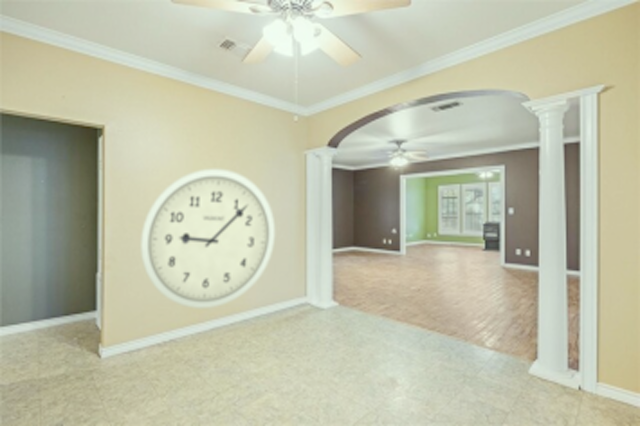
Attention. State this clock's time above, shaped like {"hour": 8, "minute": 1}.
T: {"hour": 9, "minute": 7}
